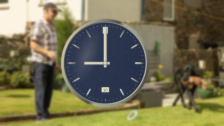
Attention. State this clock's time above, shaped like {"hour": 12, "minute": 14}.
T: {"hour": 9, "minute": 0}
